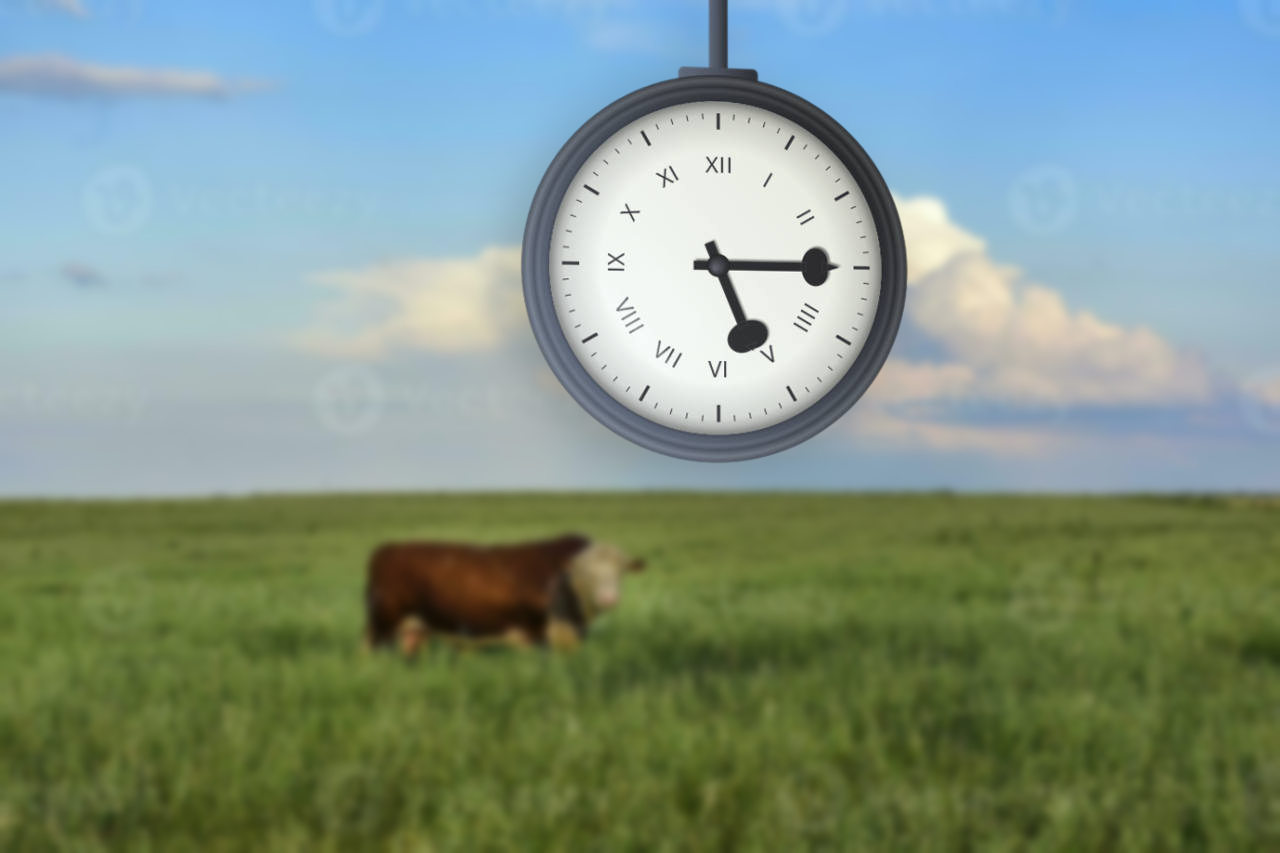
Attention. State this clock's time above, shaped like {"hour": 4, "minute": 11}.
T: {"hour": 5, "minute": 15}
